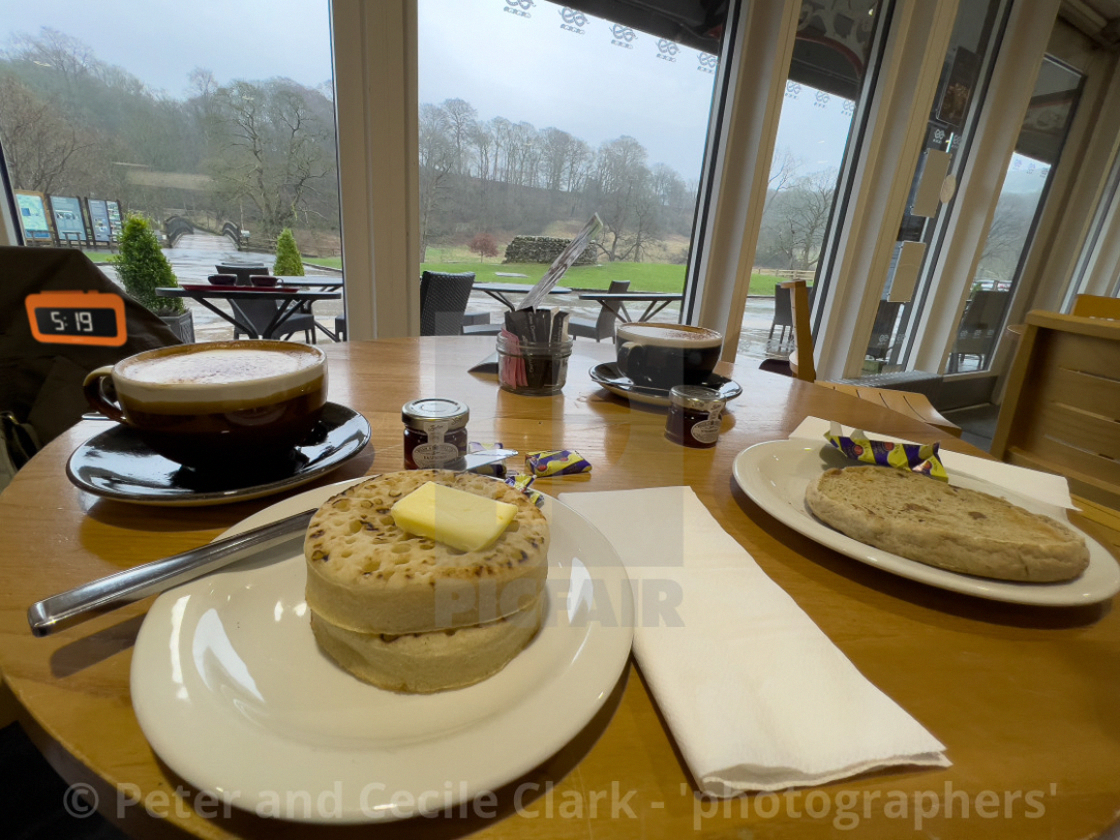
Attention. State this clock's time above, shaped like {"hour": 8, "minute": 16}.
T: {"hour": 5, "minute": 19}
